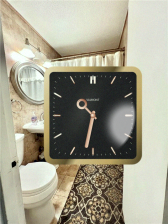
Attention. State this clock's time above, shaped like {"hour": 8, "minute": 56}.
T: {"hour": 10, "minute": 32}
